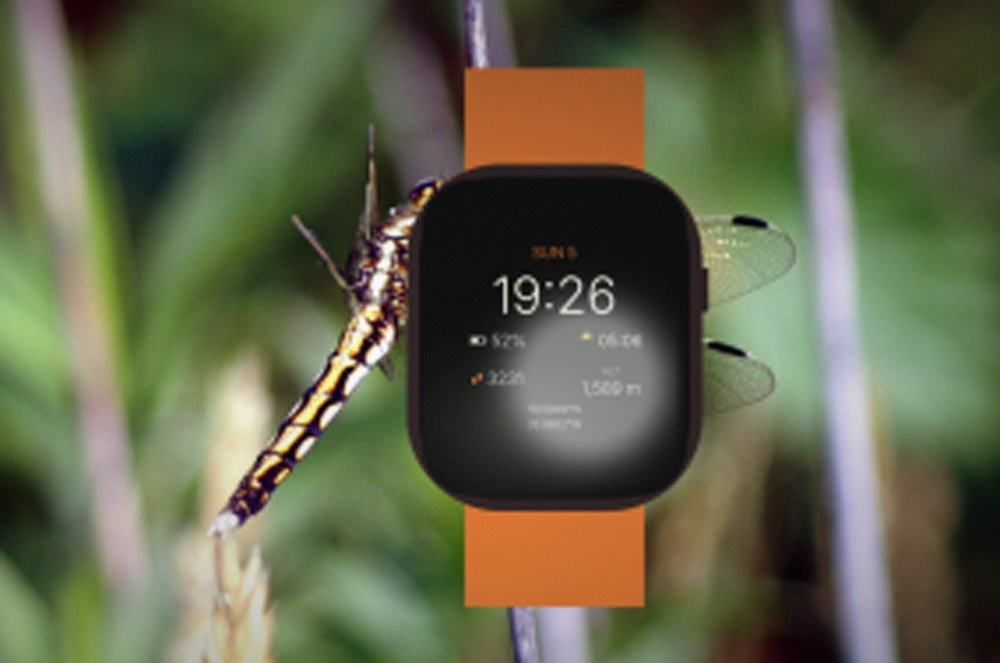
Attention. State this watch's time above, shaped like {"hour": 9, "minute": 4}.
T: {"hour": 19, "minute": 26}
